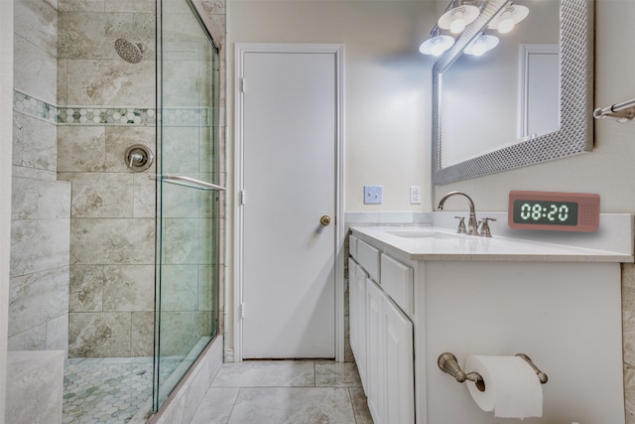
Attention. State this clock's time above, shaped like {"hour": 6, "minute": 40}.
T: {"hour": 8, "minute": 20}
